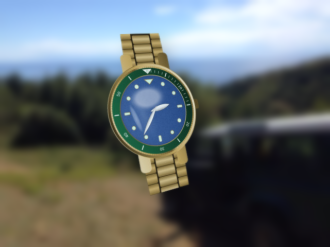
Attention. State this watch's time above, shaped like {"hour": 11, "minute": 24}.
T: {"hour": 2, "minute": 36}
